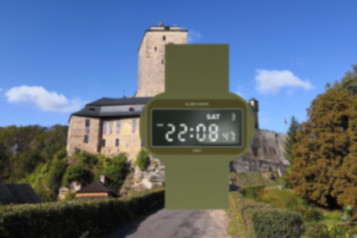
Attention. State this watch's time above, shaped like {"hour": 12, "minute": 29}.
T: {"hour": 22, "minute": 8}
